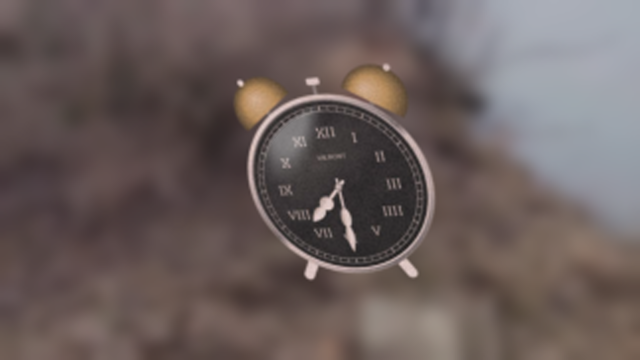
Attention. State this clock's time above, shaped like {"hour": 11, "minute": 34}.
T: {"hour": 7, "minute": 30}
